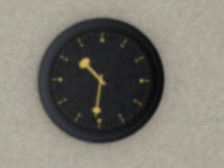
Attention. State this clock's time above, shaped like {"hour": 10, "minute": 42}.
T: {"hour": 10, "minute": 31}
